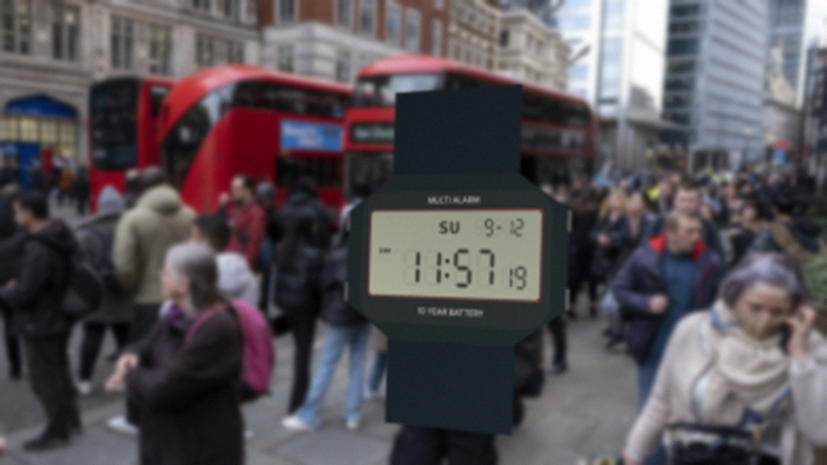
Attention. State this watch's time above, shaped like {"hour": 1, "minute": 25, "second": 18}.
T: {"hour": 11, "minute": 57, "second": 19}
